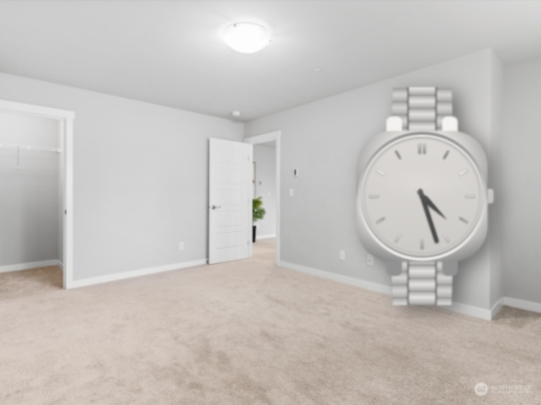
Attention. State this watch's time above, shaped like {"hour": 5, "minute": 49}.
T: {"hour": 4, "minute": 27}
